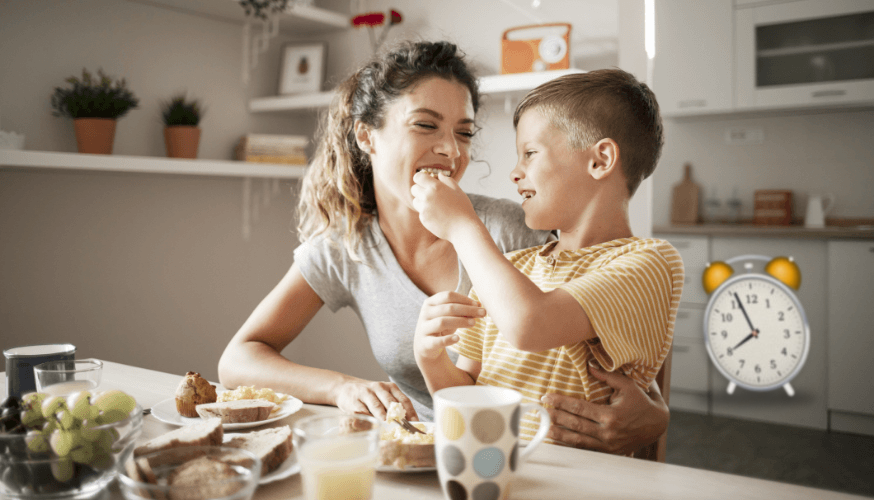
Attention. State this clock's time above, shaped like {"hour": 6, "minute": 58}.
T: {"hour": 7, "minute": 56}
